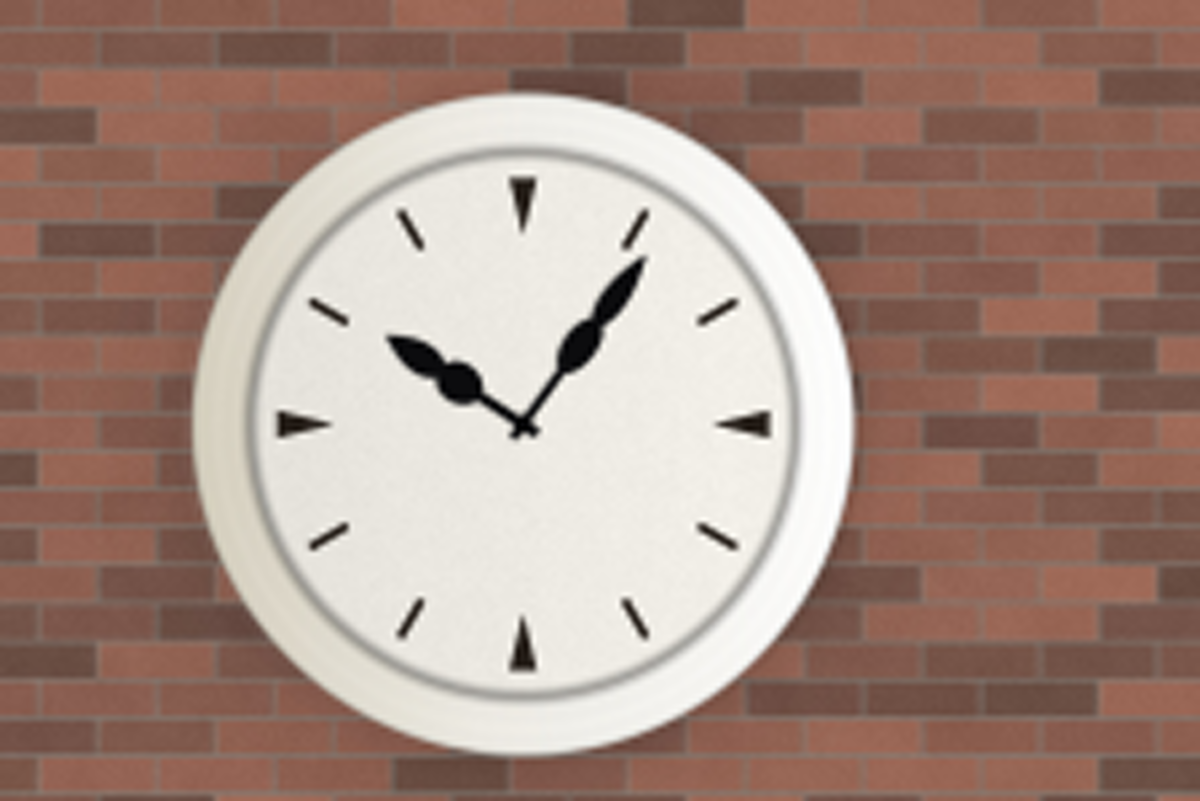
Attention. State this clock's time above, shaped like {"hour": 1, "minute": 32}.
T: {"hour": 10, "minute": 6}
